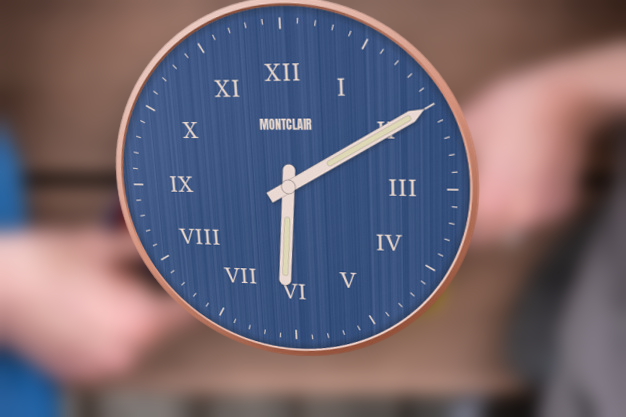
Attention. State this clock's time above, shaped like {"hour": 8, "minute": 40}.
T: {"hour": 6, "minute": 10}
